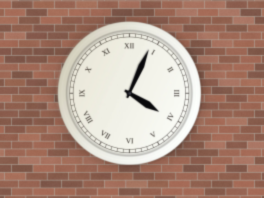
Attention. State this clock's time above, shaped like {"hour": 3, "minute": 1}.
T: {"hour": 4, "minute": 4}
